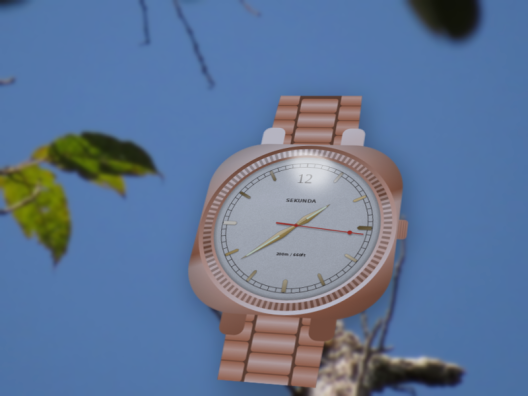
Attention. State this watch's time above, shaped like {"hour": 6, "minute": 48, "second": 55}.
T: {"hour": 1, "minute": 38, "second": 16}
